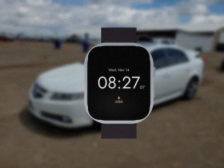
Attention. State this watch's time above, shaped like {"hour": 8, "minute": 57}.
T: {"hour": 8, "minute": 27}
